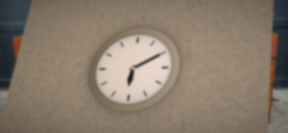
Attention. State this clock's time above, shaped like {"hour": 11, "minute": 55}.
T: {"hour": 6, "minute": 10}
